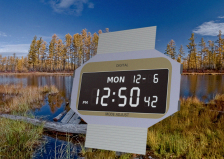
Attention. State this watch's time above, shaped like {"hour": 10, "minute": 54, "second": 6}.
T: {"hour": 12, "minute": 50, "second": 42}
